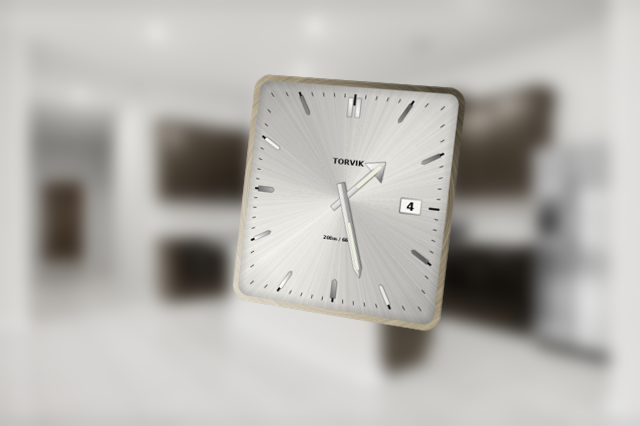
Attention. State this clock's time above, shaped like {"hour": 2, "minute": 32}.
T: {"hour": 1, "minute": 27}
